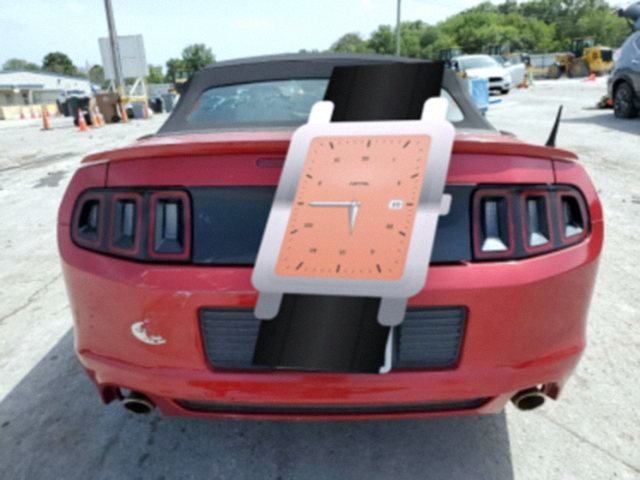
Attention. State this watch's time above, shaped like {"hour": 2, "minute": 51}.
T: {"hour": 5, "minute": 45}
